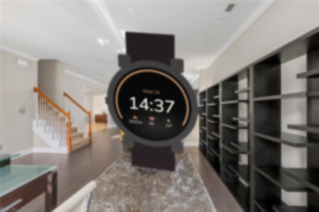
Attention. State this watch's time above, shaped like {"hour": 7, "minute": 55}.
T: {"hour": 14, "minute": 37}
